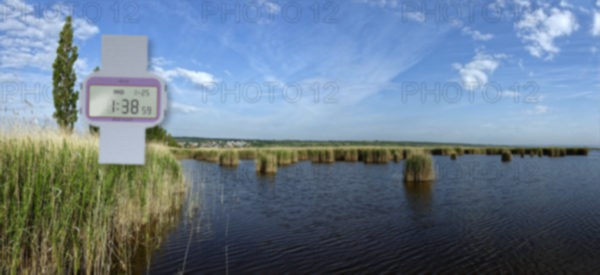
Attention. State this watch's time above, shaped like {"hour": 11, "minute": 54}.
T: {"hour": 1, "minute": 38}
